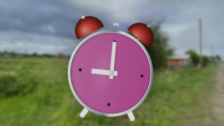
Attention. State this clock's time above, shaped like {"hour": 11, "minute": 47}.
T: {"hour": 9, "minute": 0}
